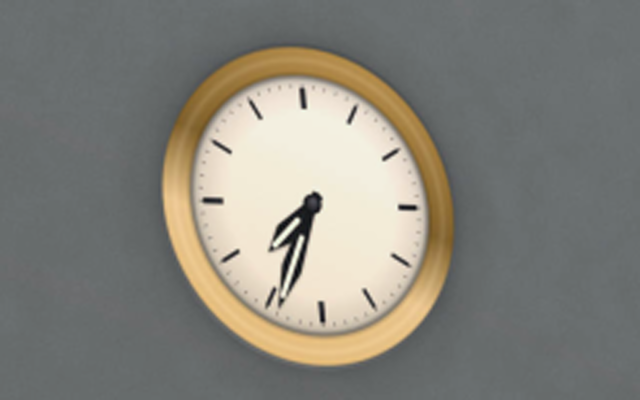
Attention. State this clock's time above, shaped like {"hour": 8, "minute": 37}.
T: {"hour": 7, "minute": 34}
